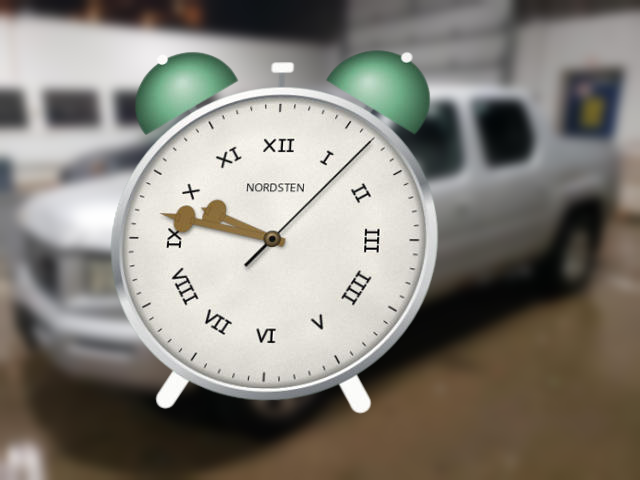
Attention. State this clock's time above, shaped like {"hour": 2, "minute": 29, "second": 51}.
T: {"hour": 9, "minute": 47, "second": 7}
